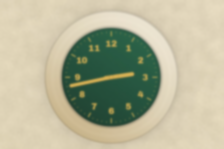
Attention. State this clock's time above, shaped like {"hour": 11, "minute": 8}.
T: {"hour": 2, "minute": 43}
